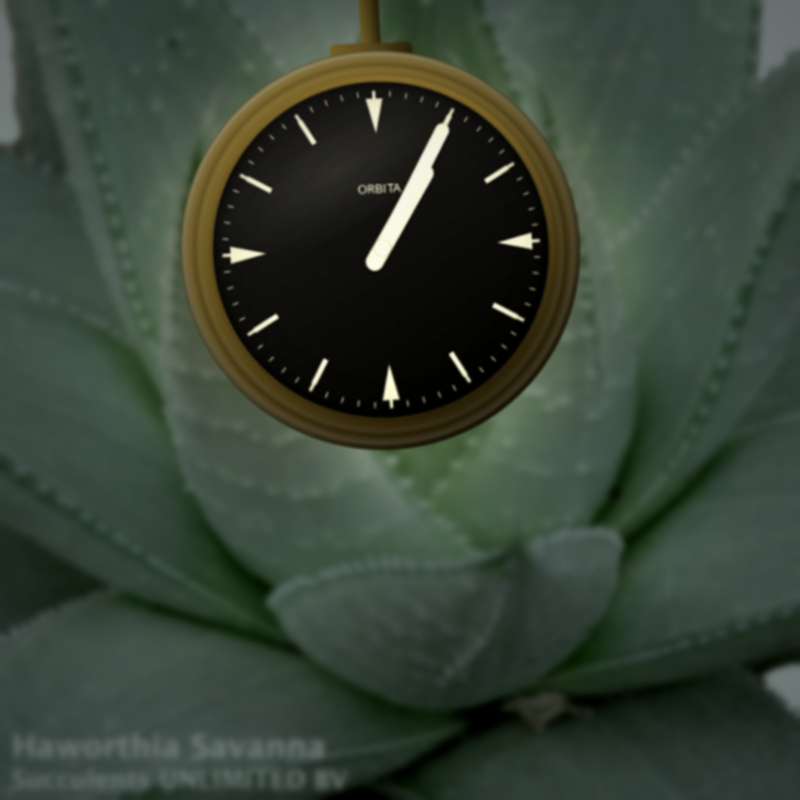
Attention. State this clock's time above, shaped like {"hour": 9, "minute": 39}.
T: {"hour": 1, "minute": 5}
